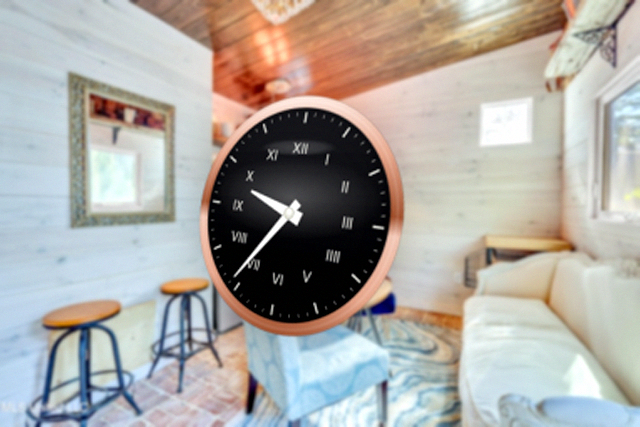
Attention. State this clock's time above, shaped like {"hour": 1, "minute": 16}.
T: {"hour": 9, "minute": 36}
